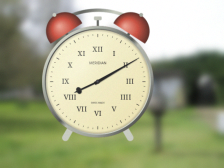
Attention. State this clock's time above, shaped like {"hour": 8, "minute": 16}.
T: {"hour": 8, "minute": 10}
